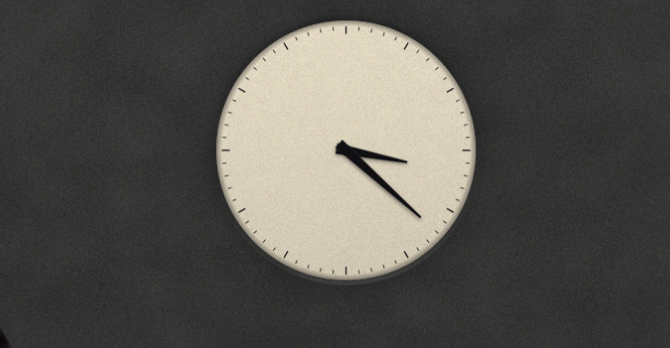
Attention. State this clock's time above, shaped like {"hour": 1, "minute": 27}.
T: {"hour": 3, "minute": 22}
